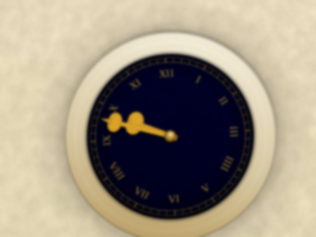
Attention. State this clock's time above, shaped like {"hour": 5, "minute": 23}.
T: {"hour": 9, "minute": 48}
